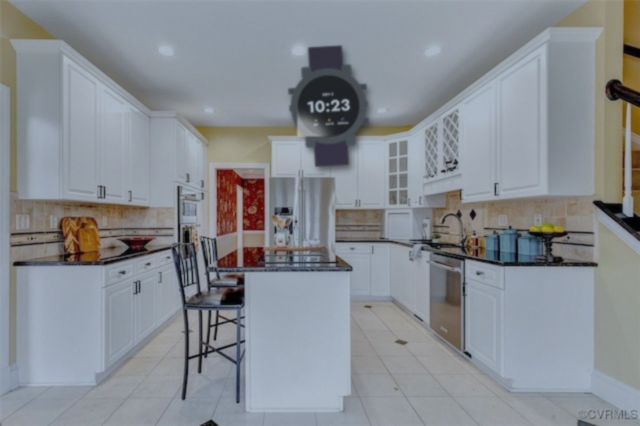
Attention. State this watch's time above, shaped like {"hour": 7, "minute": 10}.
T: {"hour": 10, "minute": 23}
